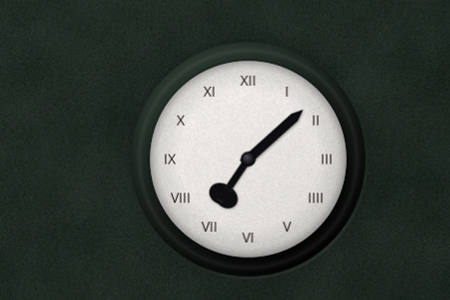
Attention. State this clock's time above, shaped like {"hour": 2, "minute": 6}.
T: {"hour": 7, "minute": 8}
